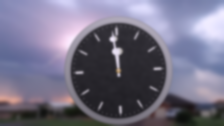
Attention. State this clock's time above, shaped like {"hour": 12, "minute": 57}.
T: {"hour": 11, "minute": 59}
